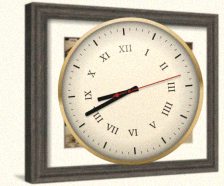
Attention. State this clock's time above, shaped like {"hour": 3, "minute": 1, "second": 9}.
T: {"hour": 8, "minute": 41, "second": 13}
